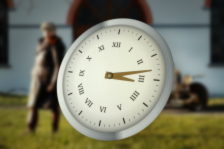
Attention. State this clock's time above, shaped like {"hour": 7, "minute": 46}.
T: {"hour": 3, "minute": 13}
